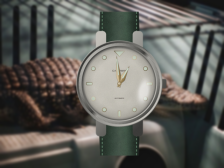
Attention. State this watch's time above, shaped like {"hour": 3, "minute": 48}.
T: {"hour": 12, "minute": 59}
